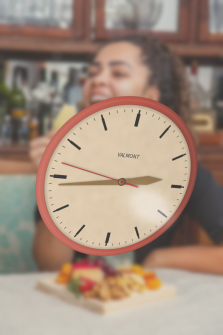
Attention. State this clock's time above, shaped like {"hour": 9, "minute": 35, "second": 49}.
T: {"hour": 2, "minute": 43, "second": 47}
